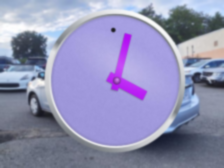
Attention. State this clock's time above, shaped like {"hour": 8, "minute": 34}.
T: {"hour": 4, "minute": 3}
